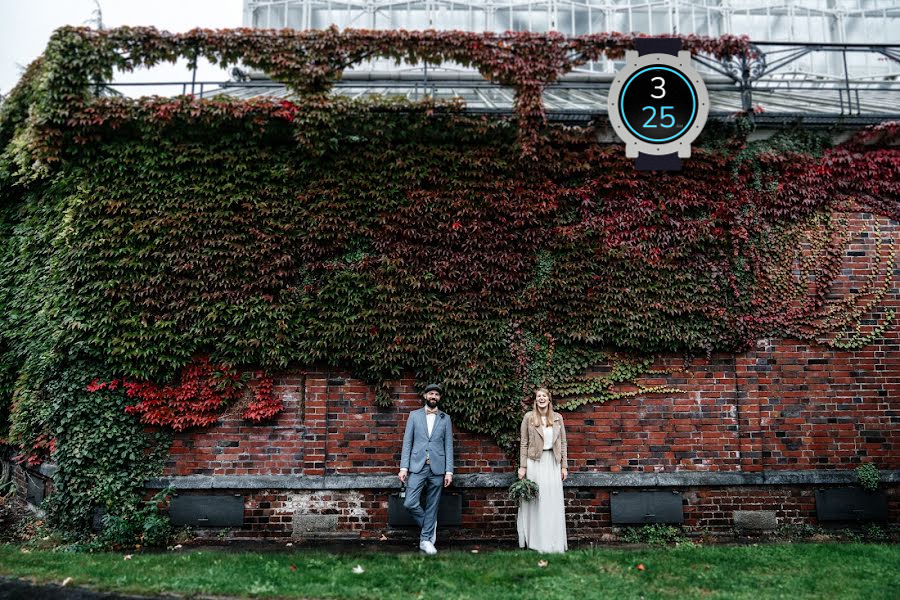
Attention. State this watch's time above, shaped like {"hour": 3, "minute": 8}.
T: {"hour": 3, "minute": 25}
